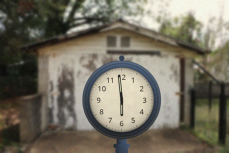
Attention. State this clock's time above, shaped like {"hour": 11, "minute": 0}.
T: {"hour": 5, "minute": 59}
